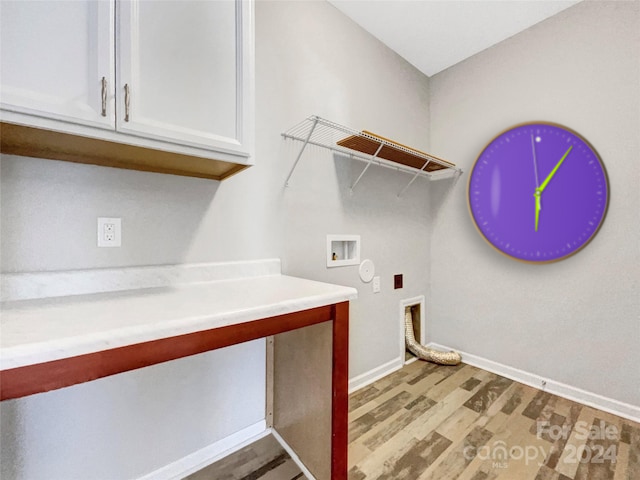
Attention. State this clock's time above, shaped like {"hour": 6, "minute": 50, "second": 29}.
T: {"hour": 6, "minute": 5, "second": 59}
